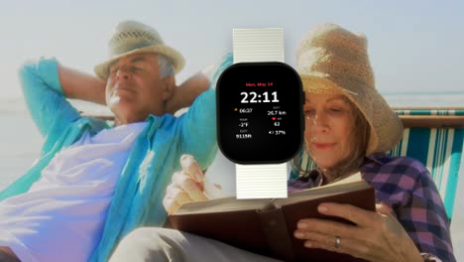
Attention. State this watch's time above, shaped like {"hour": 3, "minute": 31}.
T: {"hour": 22, "minute": 11}
